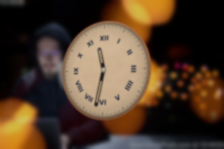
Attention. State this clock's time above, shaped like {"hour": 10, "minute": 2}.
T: {"hour": 11, "minute": 32}
